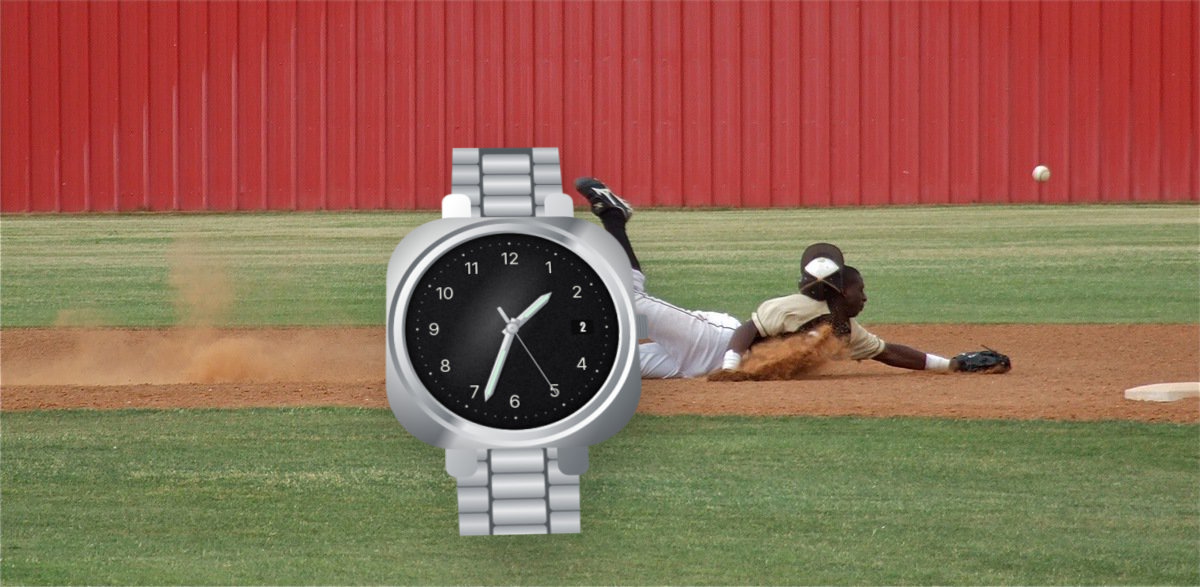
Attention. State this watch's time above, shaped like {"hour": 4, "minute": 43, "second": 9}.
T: {"hour": 1, "minute": 33, "second": 25}
